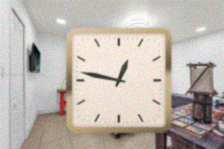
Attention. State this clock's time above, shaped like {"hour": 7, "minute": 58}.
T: {"hour": 12, "minute": 47}
